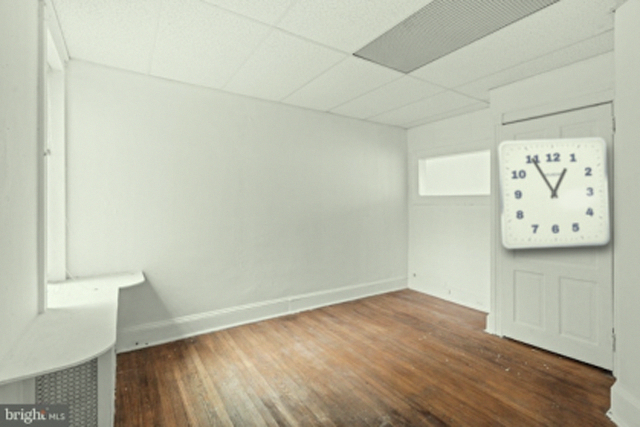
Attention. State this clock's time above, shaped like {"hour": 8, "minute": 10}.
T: {"hour": 12, "minute": 55}
